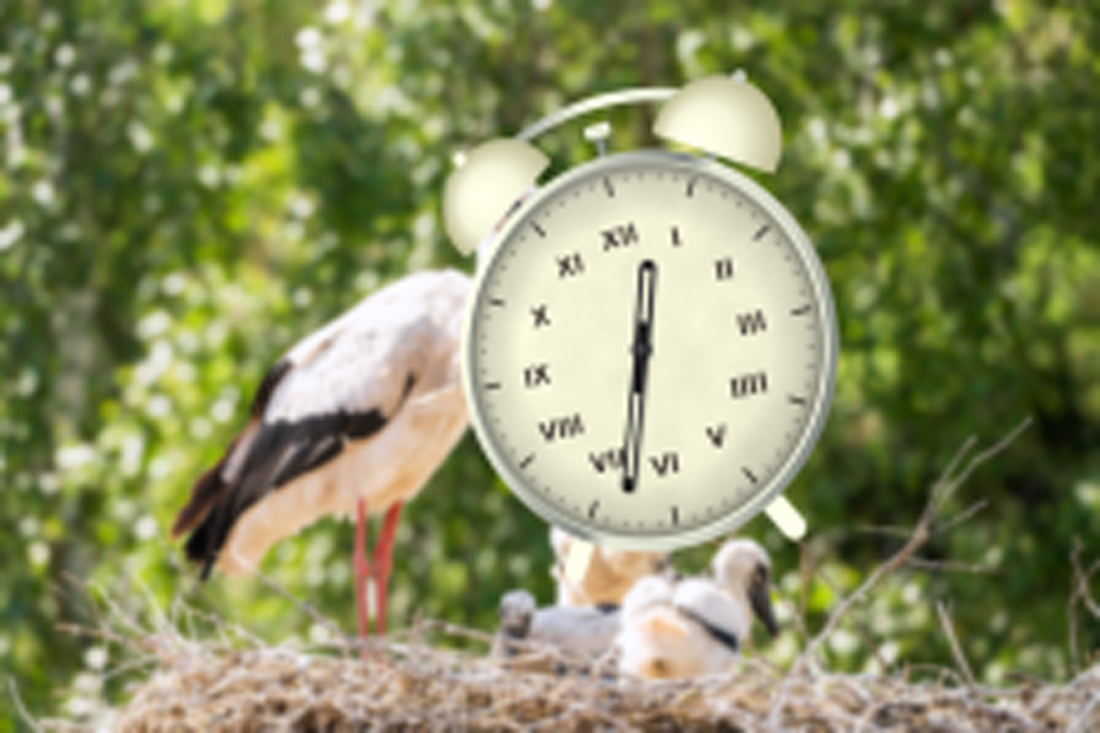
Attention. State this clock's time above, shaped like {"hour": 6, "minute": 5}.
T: {"hour": 12, "minute": 33}
